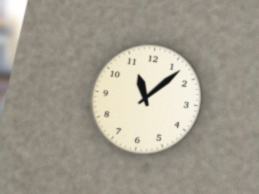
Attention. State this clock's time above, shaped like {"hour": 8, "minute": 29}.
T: {"hour": 11, "minute": 7}
